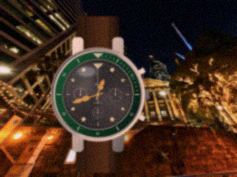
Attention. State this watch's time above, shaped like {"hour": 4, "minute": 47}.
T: {"hour": 12, "minute": 42}
